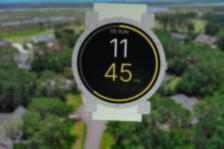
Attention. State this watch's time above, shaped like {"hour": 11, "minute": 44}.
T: {"hour": 11, "minute": 45}
